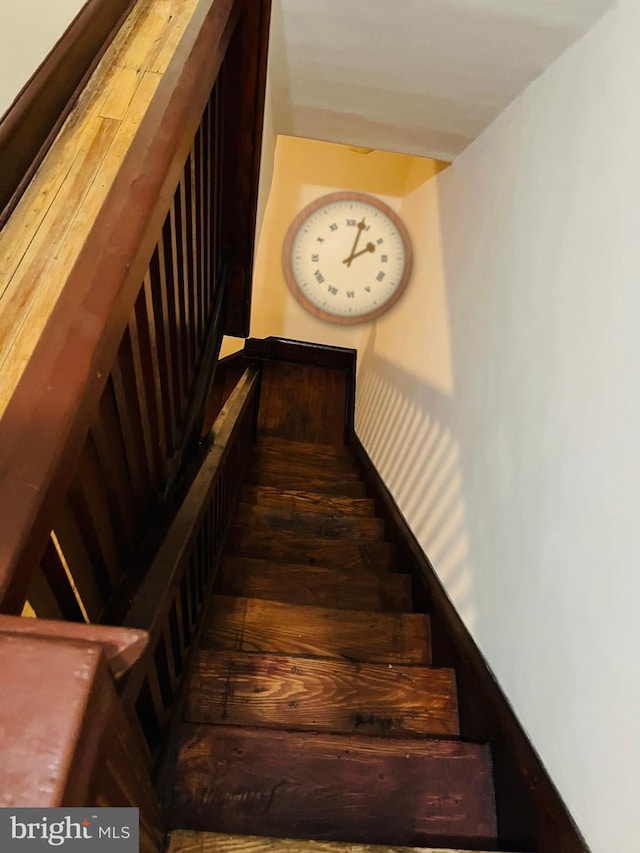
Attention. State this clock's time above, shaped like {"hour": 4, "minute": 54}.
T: {"hour": 2, "minute": 3}
